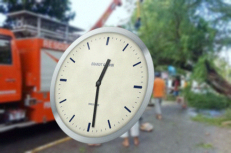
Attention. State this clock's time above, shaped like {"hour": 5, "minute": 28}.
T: {"hour": 12, "minute": 29}
